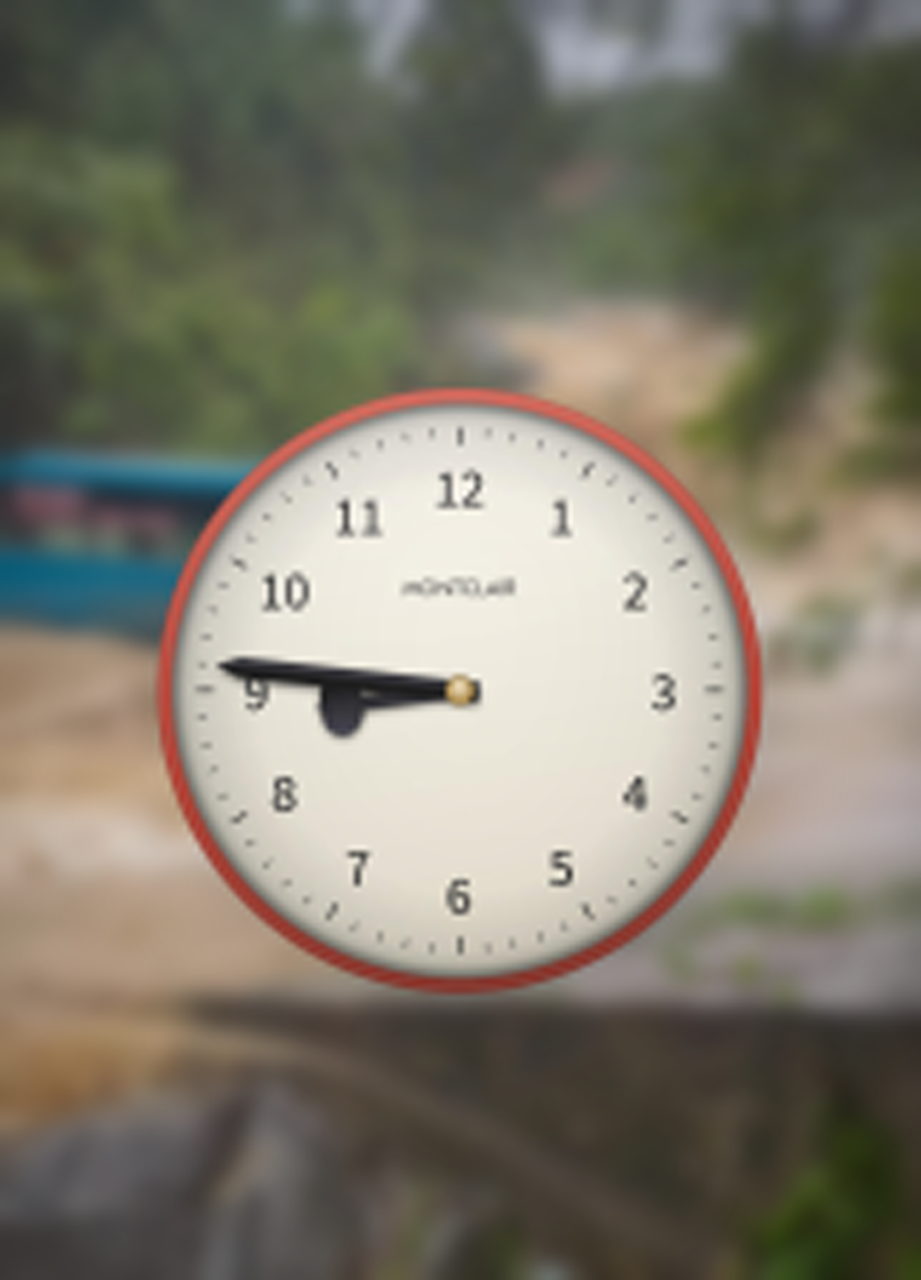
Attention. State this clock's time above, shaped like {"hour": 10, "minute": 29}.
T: {"hour": 8, "minute": 46}
